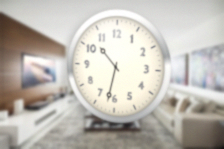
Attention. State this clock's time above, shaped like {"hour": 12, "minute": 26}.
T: {"hour": 10, "minute": 32}
